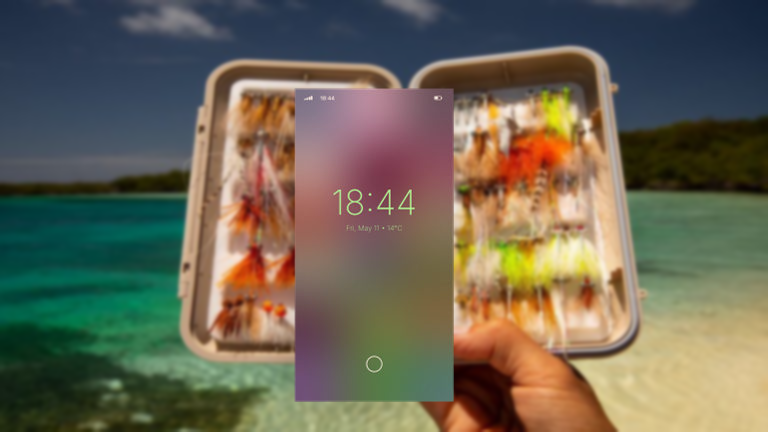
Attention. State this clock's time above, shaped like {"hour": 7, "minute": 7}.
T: {"hour": 18, "minute": 44}
